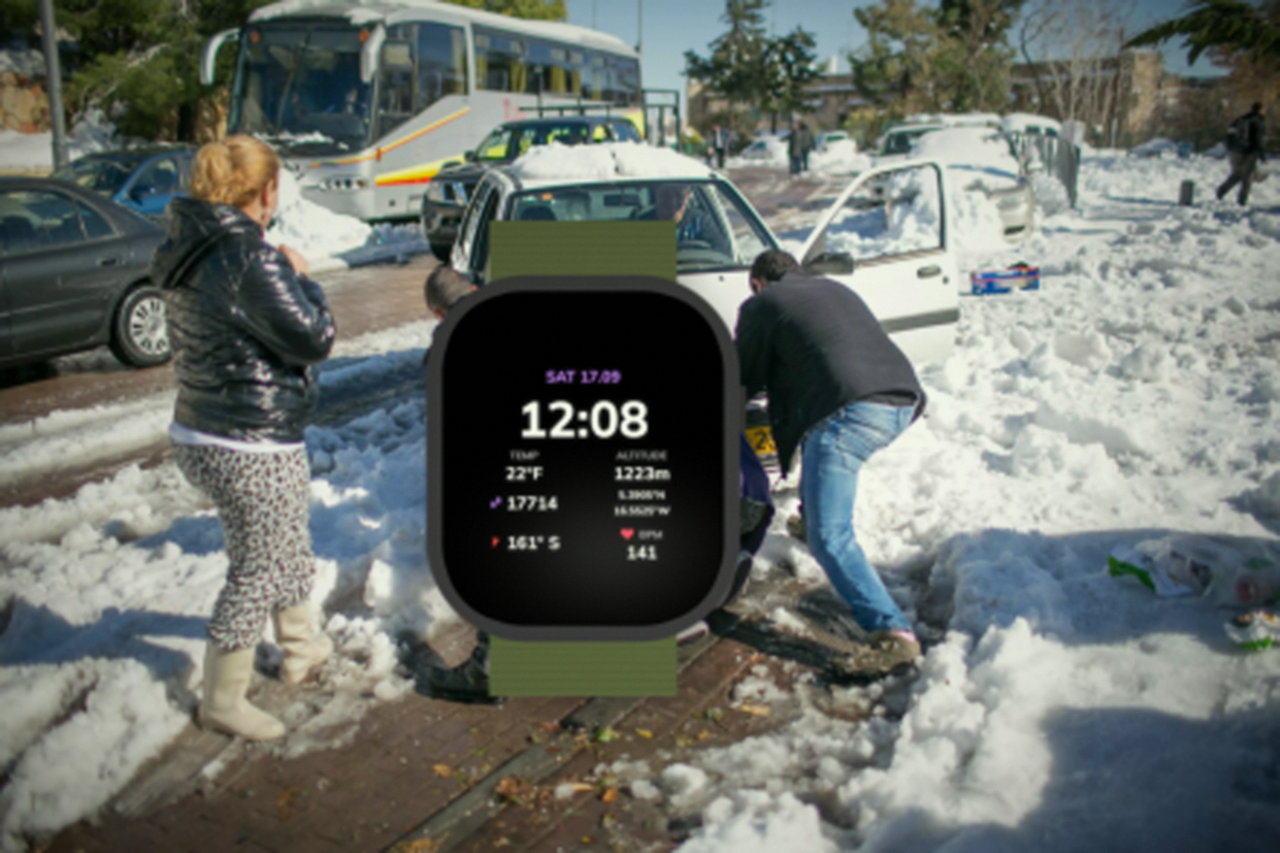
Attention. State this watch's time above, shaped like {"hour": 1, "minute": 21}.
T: {"hour": 12, "minute": 8}
